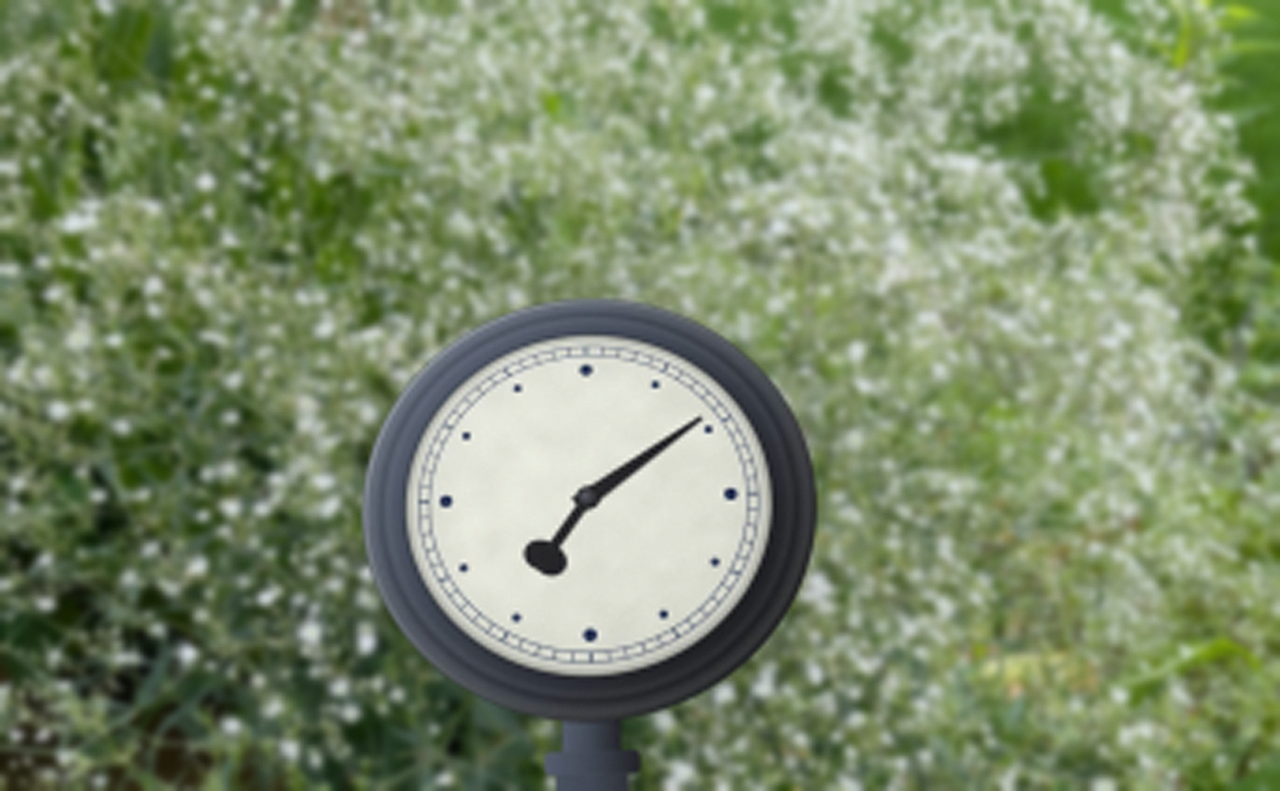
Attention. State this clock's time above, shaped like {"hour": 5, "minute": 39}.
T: {"hour": 7, "minute": 9}
